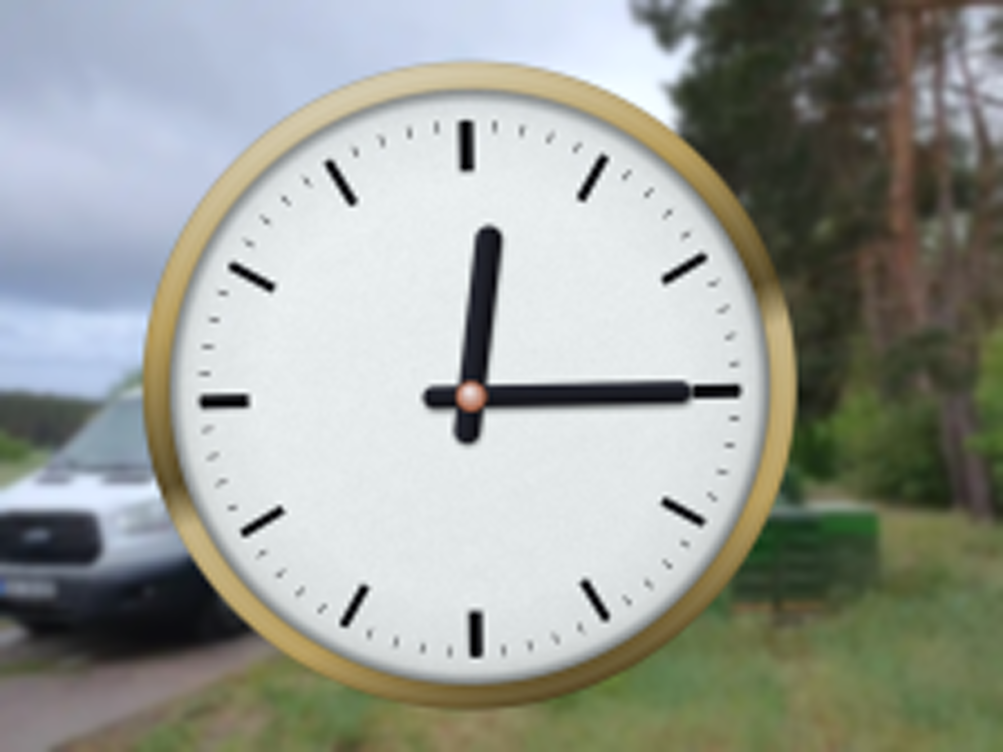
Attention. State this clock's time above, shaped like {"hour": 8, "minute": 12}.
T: {"hour": 12, "minute": 15}
